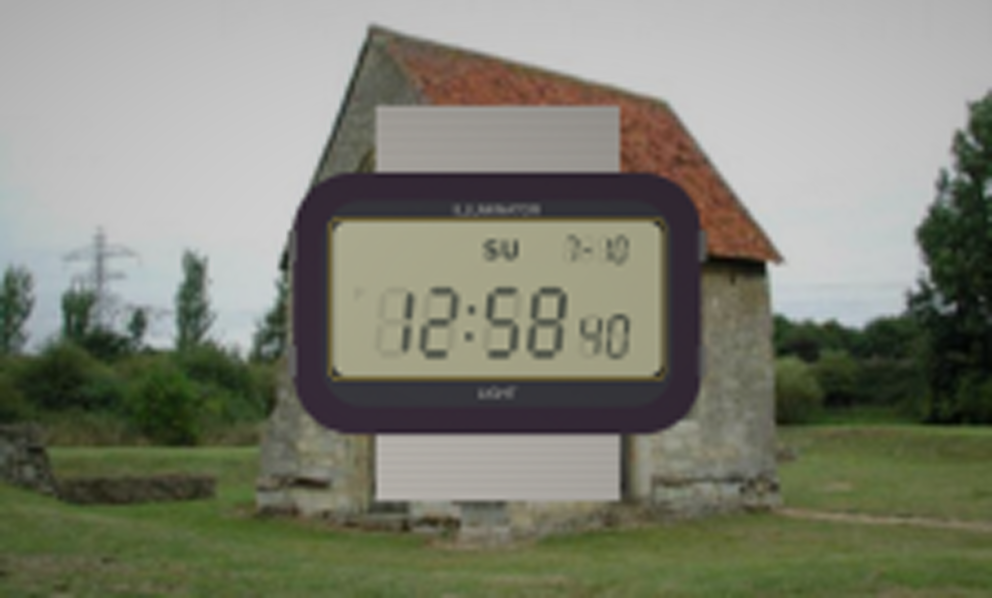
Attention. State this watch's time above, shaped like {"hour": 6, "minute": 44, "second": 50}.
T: {"hour": 12, "minute": 58, "second": 40}
